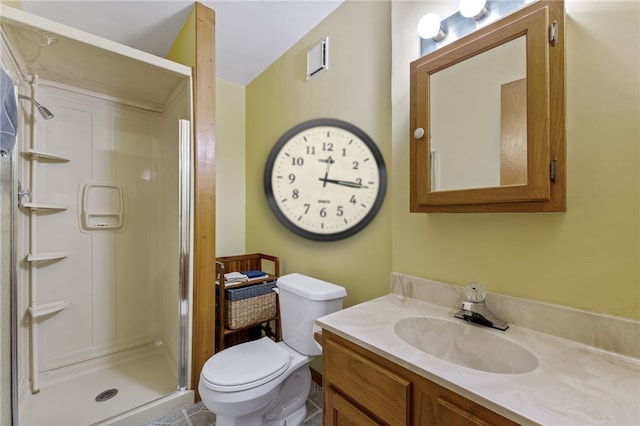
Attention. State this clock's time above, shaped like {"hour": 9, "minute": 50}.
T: {"hour": 12, "minute": 16}
